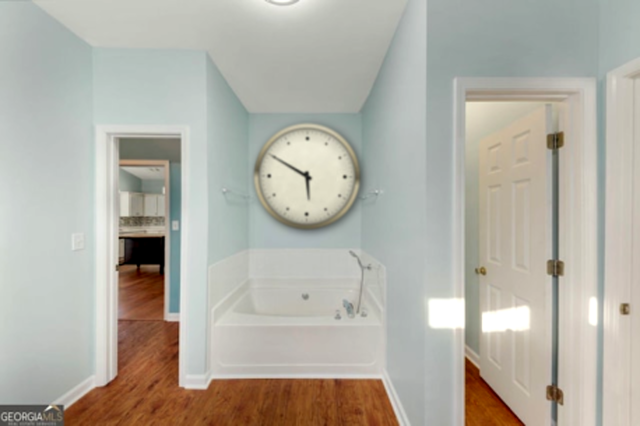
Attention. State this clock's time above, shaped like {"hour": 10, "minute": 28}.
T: {"hour": 5, "minute": 50}
